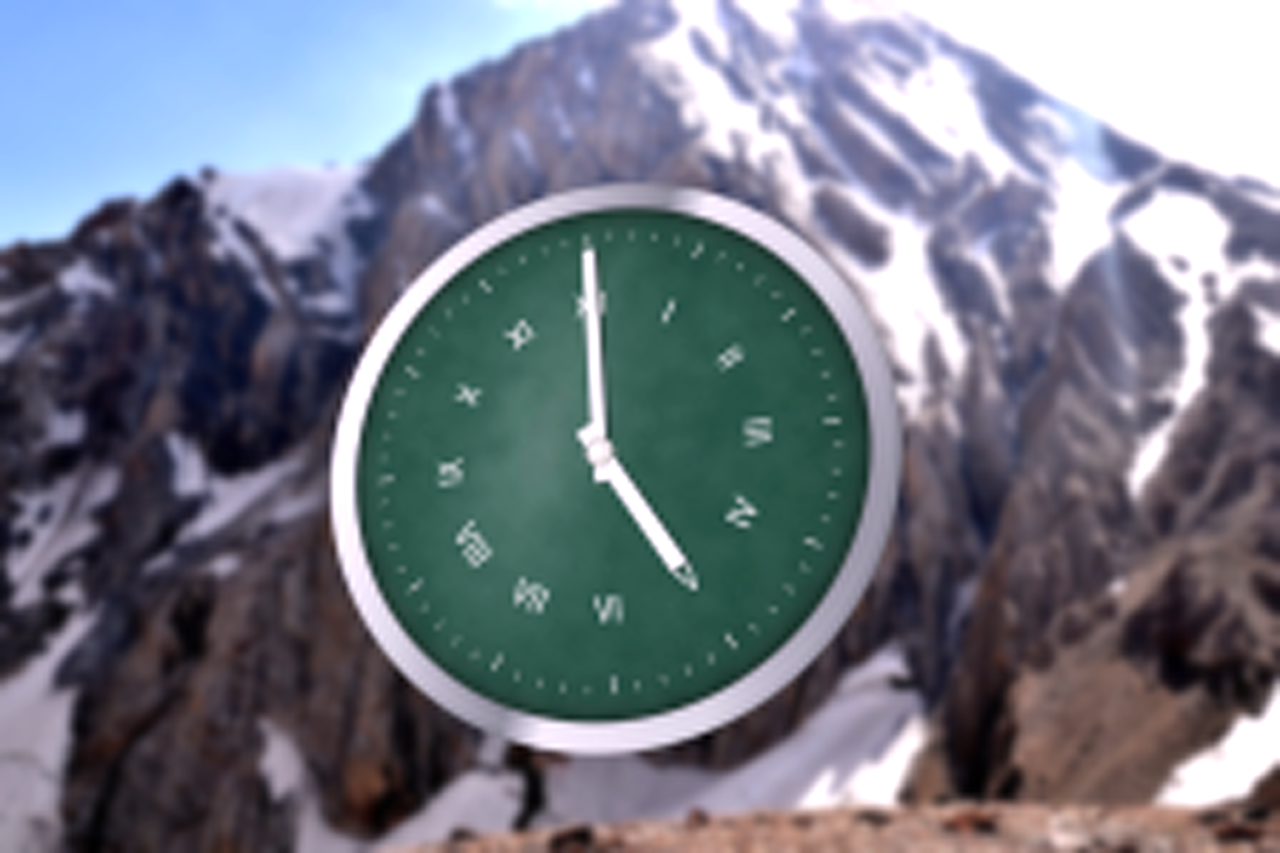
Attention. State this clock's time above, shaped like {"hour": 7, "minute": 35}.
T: {"hour": 5, "minute": 0}
